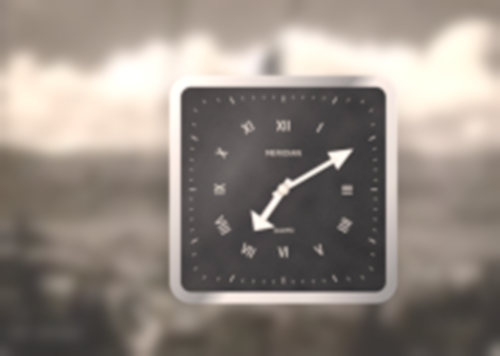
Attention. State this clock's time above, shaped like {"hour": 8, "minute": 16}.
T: {"hour": 7, "minute": 10}
